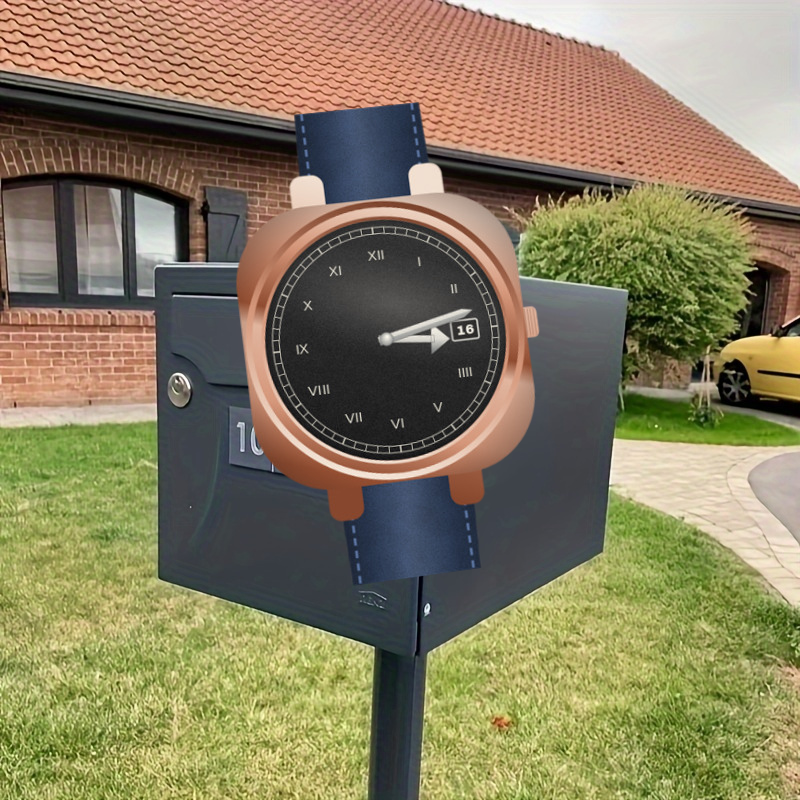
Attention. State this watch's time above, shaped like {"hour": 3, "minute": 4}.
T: {"hour": 3, "minute": 13}
